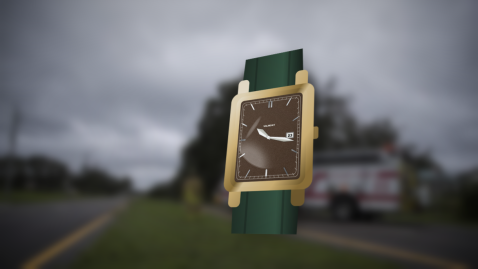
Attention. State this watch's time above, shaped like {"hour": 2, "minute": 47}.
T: {"hour": 10, "minute": 17}
